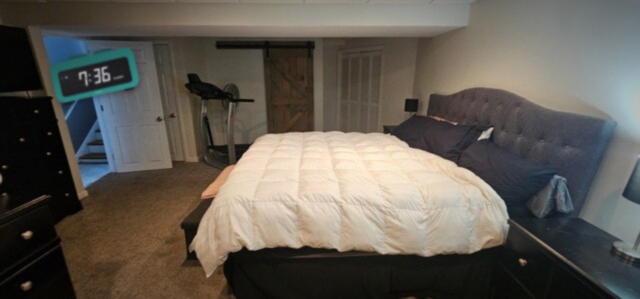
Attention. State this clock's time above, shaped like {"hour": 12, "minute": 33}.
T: {"hour": 7, "minute": 36}
